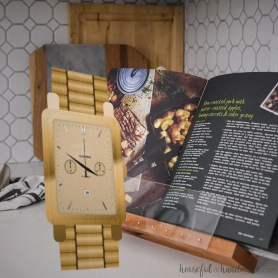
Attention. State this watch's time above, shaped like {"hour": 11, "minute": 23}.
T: {"hour": 3, "minute": 50}
